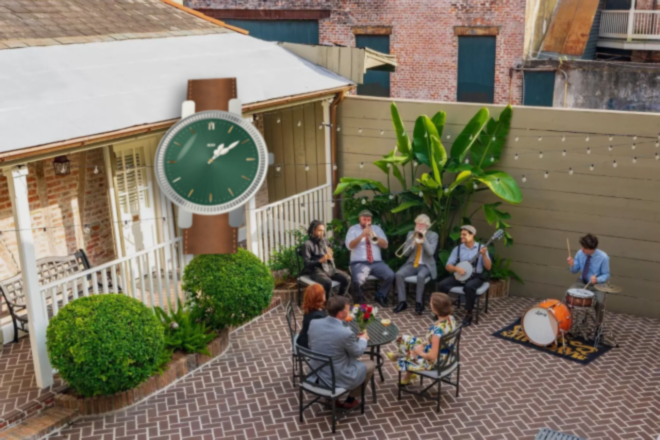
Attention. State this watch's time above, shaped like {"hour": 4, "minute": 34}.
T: {"hour": 1, "minute": 9}
